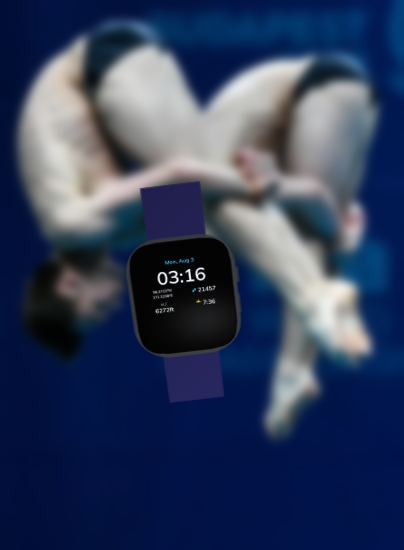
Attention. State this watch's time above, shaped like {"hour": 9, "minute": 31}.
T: {"hour": 3, "minute": 16}
